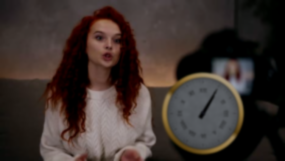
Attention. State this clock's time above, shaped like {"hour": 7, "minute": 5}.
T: {"hour": 1, "minute": 5}
